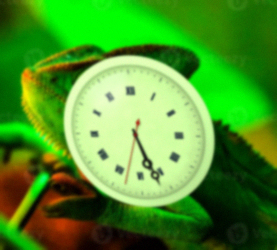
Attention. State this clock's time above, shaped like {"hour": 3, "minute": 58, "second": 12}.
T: {"hour": 5, "minute": 26, "second": 33}
